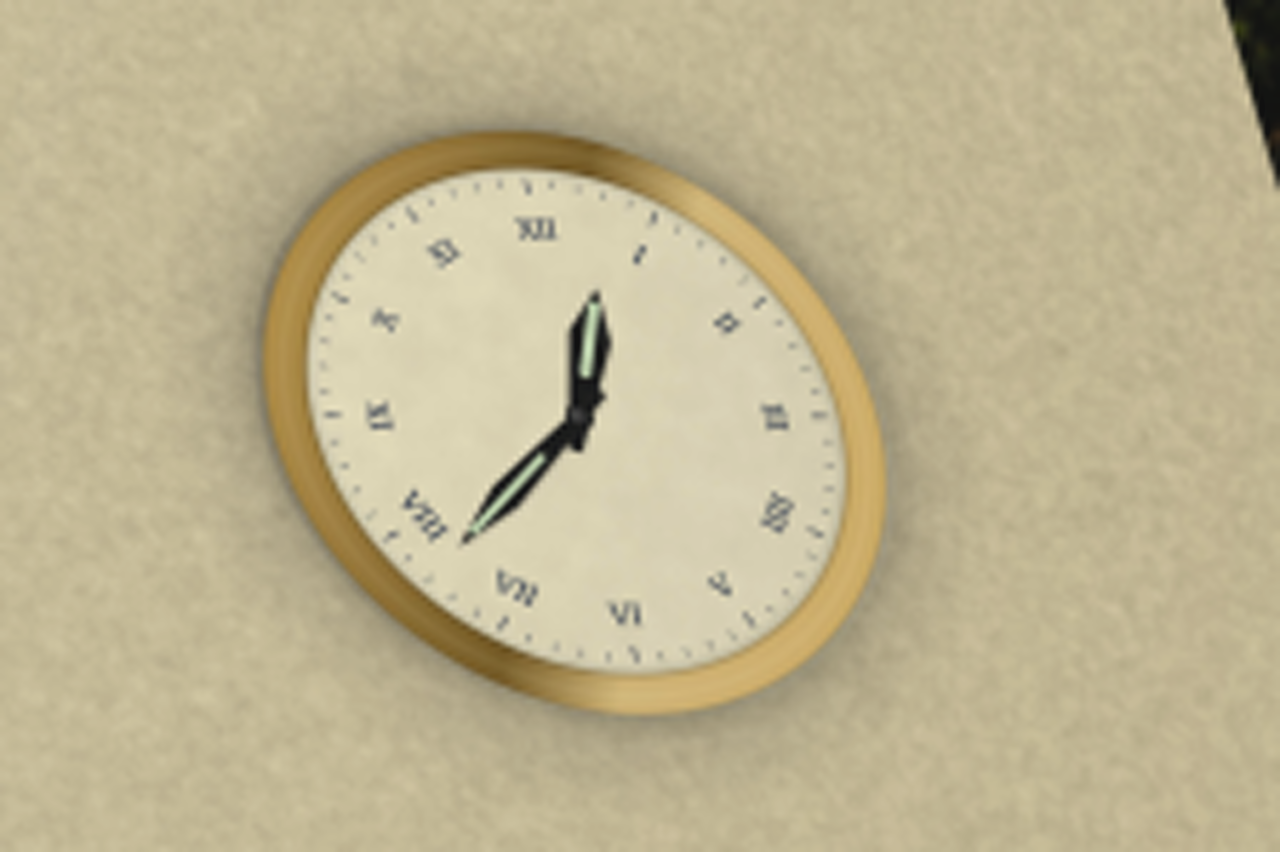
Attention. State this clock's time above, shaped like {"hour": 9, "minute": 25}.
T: {"hour": 12, "minute": 38}
